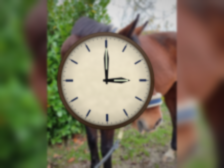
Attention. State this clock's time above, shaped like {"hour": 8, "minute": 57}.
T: {"hour": 3, "minute": 0}
